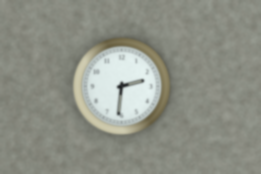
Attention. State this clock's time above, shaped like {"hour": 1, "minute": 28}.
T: {"hour": 2, "minute": 31}
